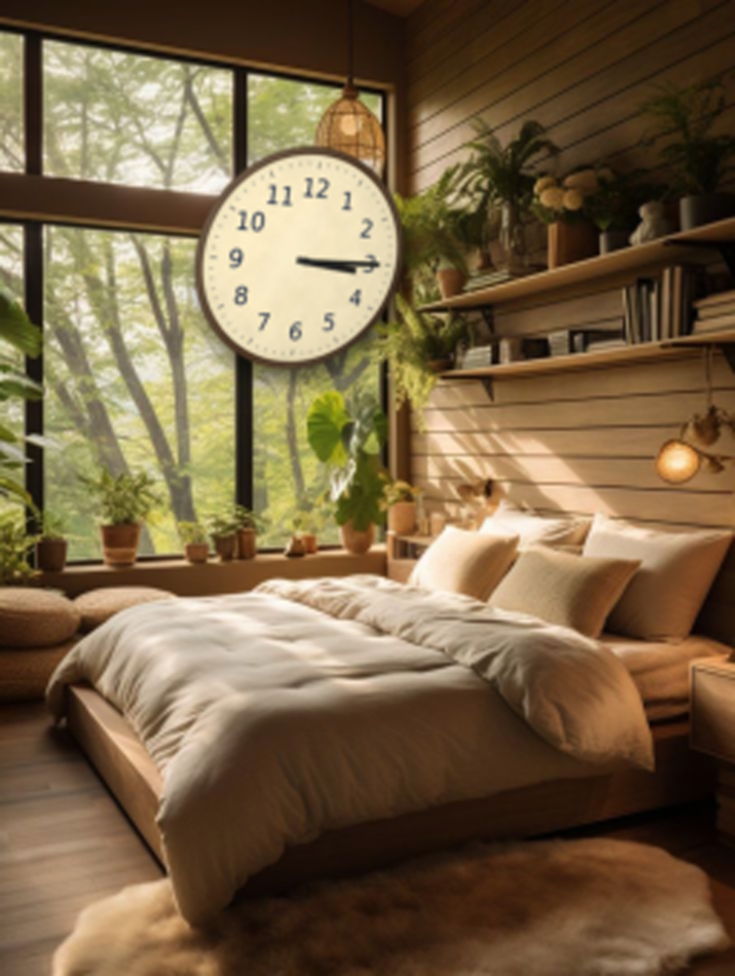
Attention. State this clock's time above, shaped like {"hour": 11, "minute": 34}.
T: {"hour": 3, "minute": 15}
